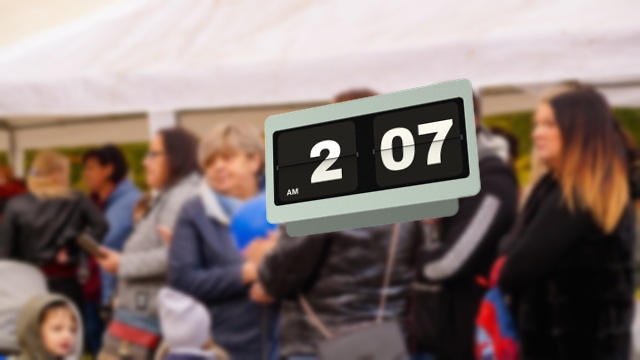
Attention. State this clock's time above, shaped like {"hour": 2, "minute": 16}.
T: {"hour": 2, "minute": 7}
